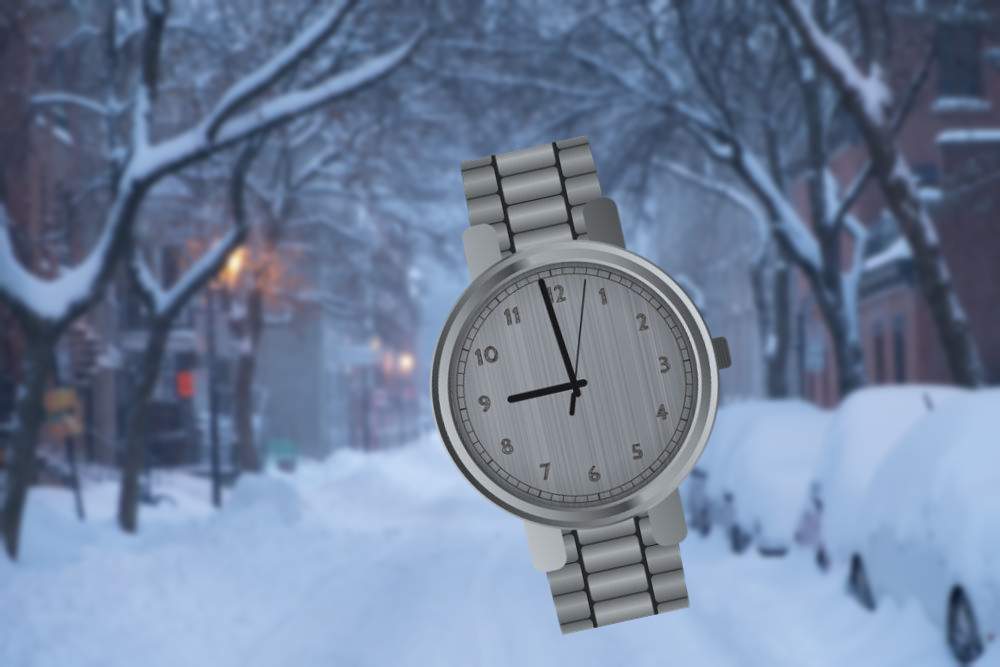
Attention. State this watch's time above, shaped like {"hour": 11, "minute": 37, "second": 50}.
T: {"hour": 8, "minute": 59, "second": 3}
